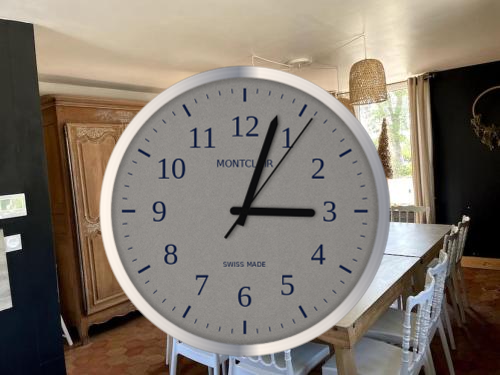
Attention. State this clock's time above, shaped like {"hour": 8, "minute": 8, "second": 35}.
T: {"hour": 3, "minute": 3, "second": 6}
